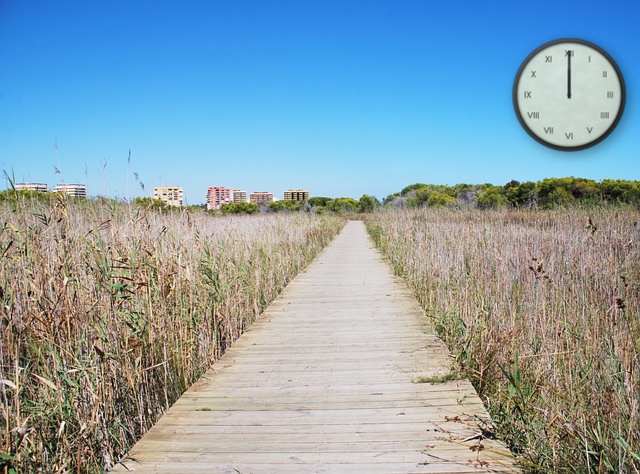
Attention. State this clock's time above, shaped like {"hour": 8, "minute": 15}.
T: {"hour": 12, "minute": 0}
